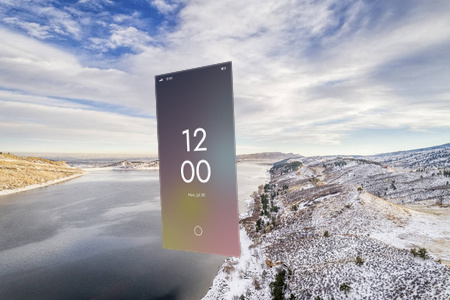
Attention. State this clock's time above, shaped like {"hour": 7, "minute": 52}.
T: {"hour": 12, "minute": 0}
